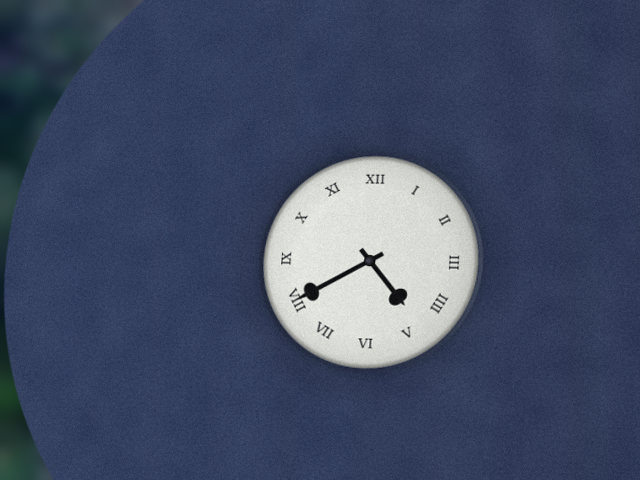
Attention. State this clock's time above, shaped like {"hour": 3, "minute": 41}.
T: {"hour": 4, "minute": 40}
